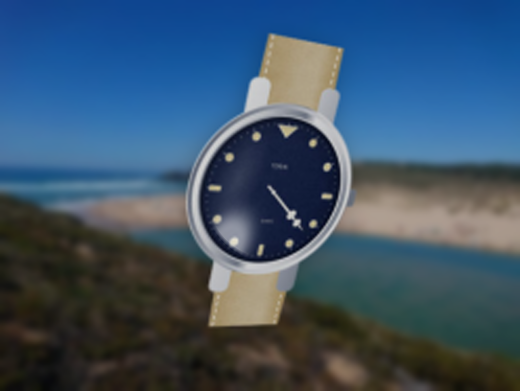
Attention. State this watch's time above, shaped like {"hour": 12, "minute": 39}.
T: {"hour": 4, "minute": 22}
